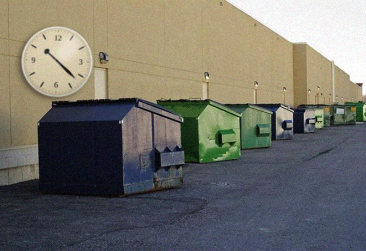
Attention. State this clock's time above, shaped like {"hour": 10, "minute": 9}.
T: {"hour": 10, "minute": 22}
